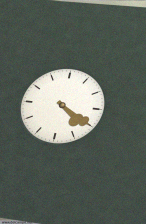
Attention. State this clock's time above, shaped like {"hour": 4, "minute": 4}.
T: {"hour": 4, "minute": 20}
